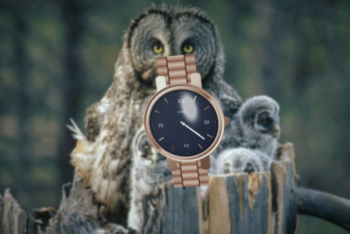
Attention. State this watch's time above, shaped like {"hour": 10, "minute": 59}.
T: {"hour": 4, "minute": 22}
